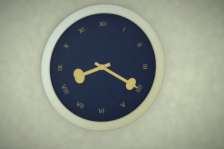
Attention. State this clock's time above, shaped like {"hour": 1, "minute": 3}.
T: {"hour": 8, "minute": 20}
